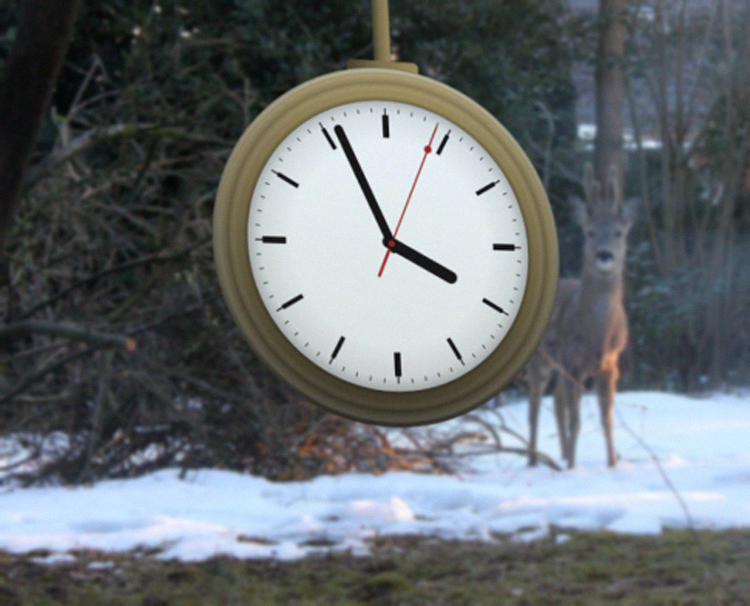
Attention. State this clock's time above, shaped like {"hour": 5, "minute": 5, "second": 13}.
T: {"hour": 3, "minute": 56, "second": 4}
